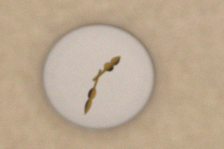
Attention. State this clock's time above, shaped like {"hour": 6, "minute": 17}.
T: {"hour": 1, "minute": 33}
